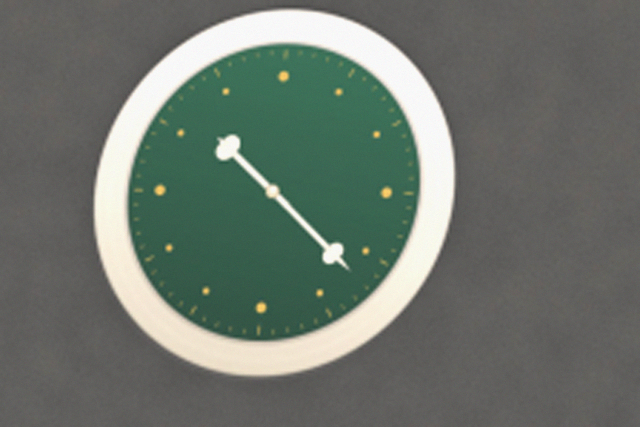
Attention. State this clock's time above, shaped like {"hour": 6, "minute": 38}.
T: {"hour": 10, "minute": 22}
